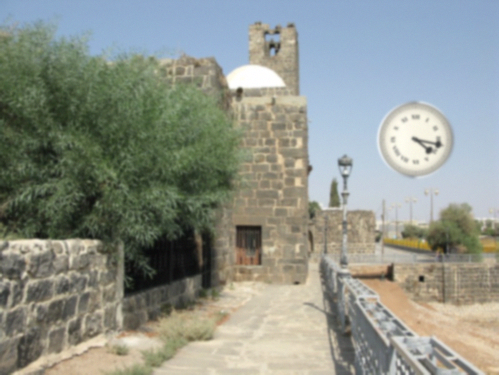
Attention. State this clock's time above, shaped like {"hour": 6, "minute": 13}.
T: {"hour": 4, "minute": 17}
